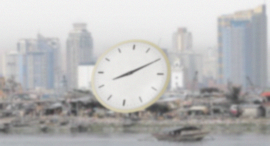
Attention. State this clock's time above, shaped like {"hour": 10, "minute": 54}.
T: {"hour": 8, "minute": 10}
